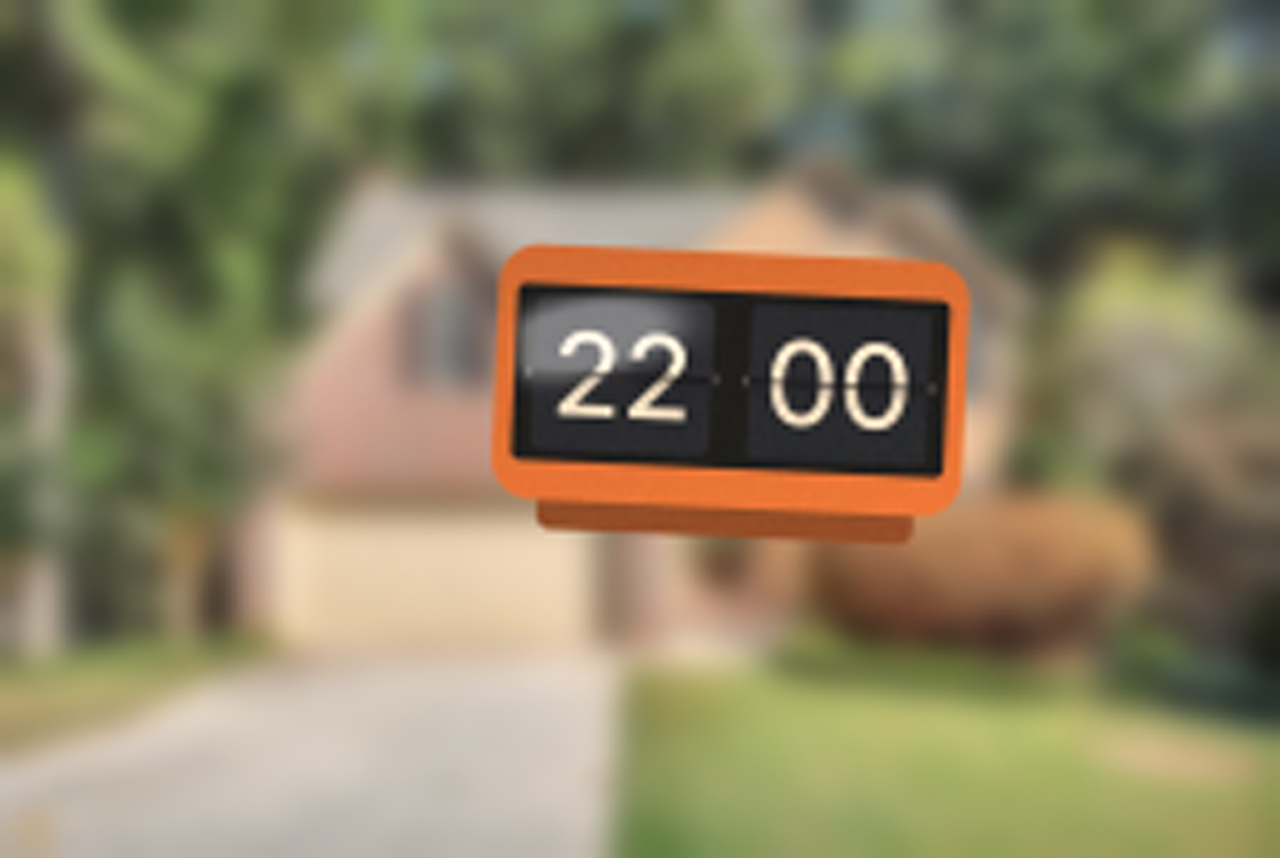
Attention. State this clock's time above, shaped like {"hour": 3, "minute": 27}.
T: {"hour": 22, "minute": 0}
